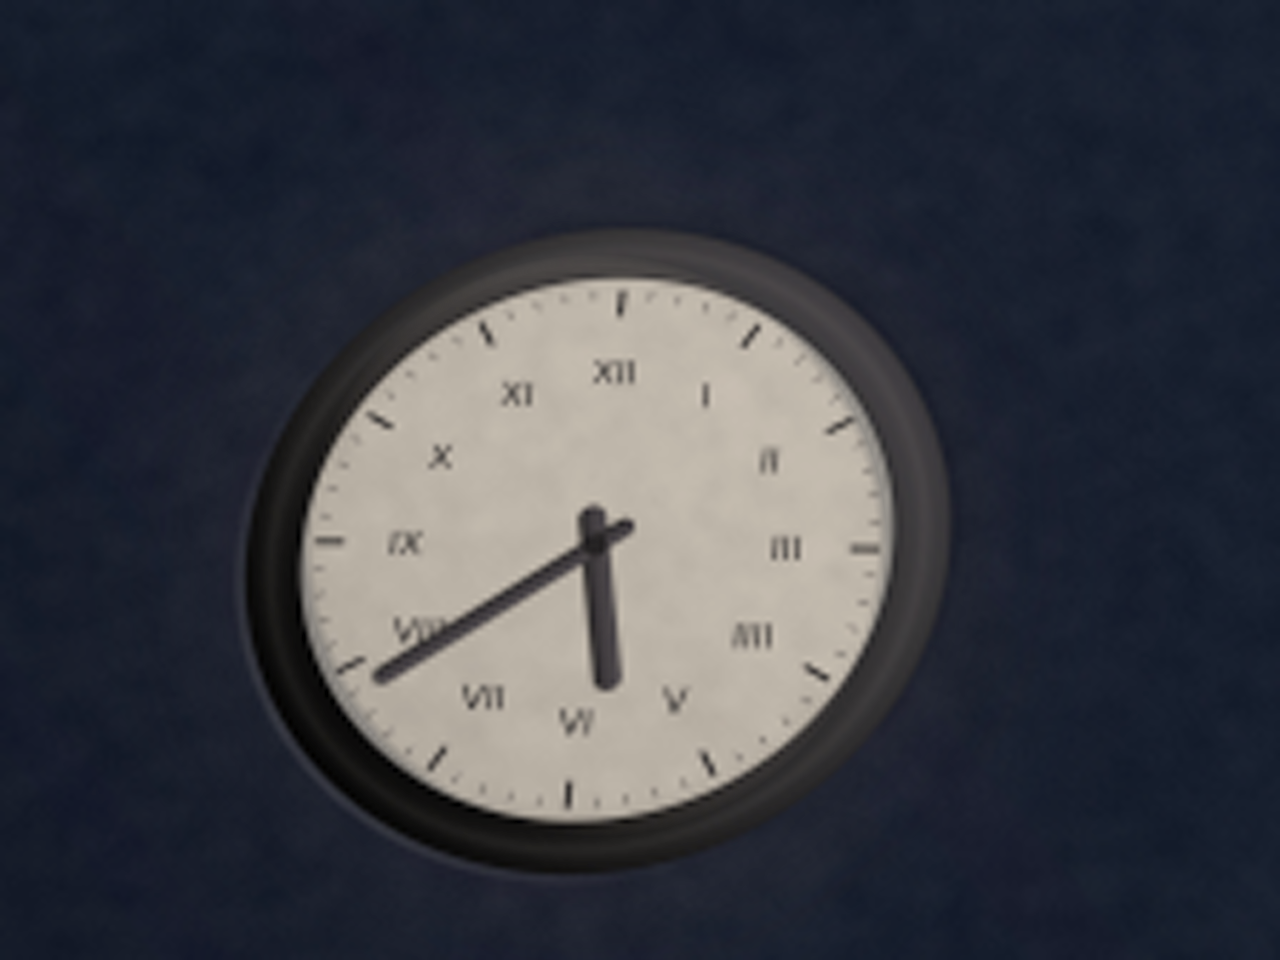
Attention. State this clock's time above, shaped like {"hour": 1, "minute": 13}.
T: {"hour": 5, "minute": 39}
